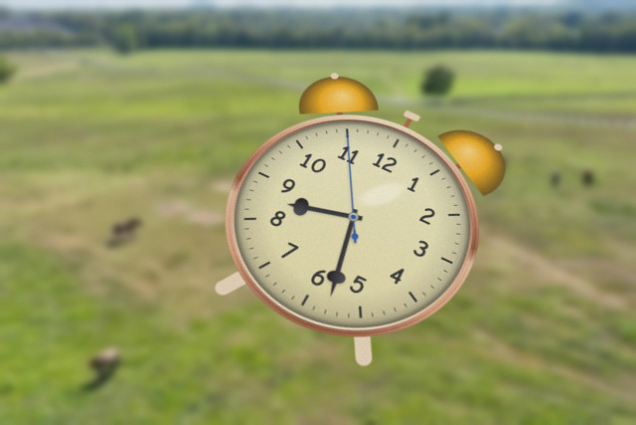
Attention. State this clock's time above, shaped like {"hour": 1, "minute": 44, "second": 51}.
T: {"hour": 8, "minute": 27, "second": 55}
